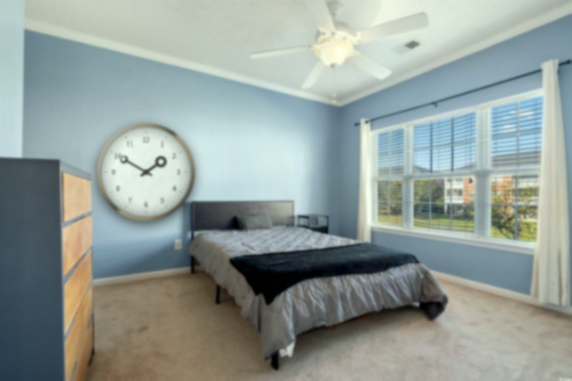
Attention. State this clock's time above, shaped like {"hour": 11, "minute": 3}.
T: {"hour": 1, "minute": 50}
